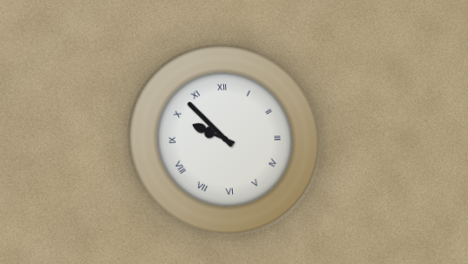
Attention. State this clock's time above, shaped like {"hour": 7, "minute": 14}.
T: {"hour": 9, "minute": 53}
